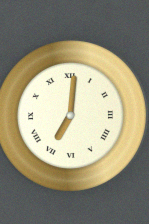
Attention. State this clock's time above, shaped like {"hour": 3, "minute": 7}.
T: {"hour": 7, "minute": 1}
